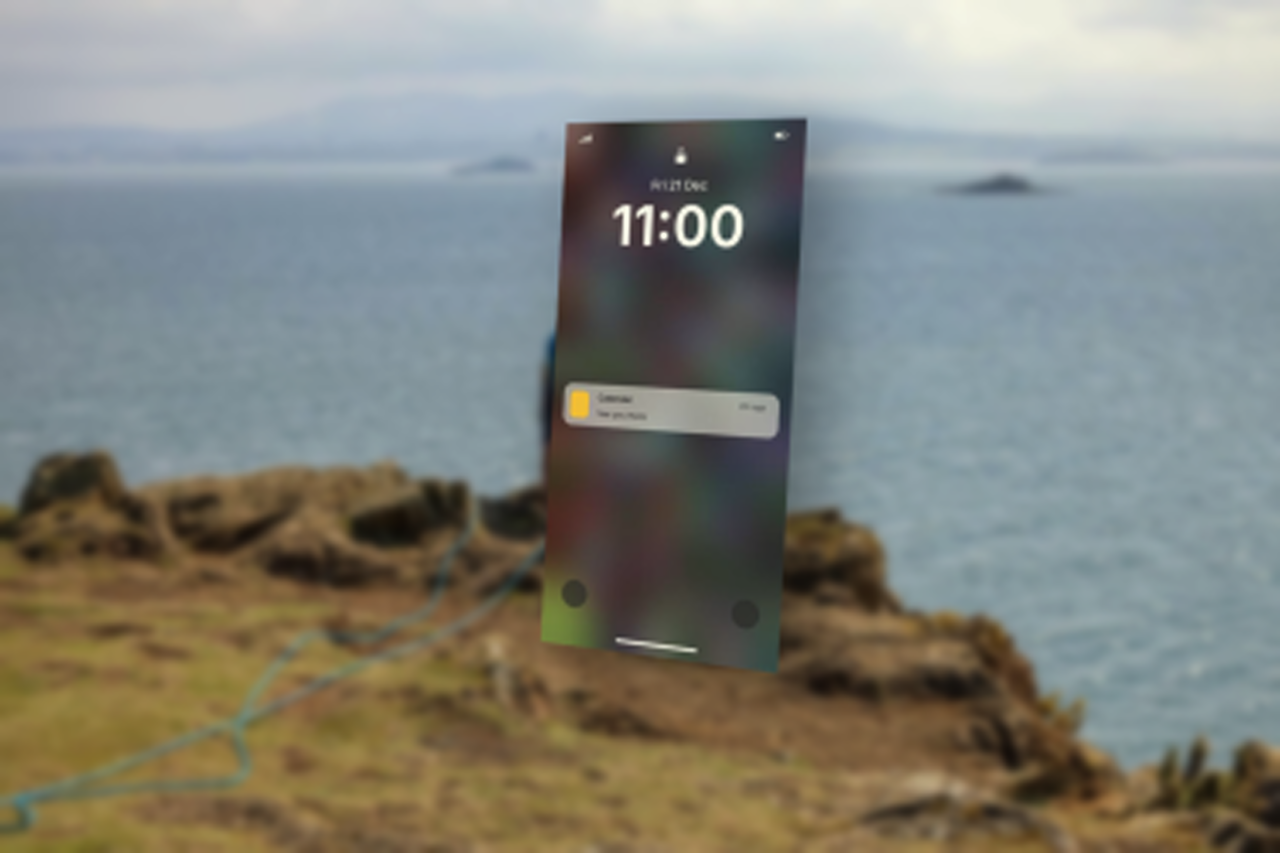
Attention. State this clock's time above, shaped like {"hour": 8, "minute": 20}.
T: {"hour": 11, "minute": 0}
